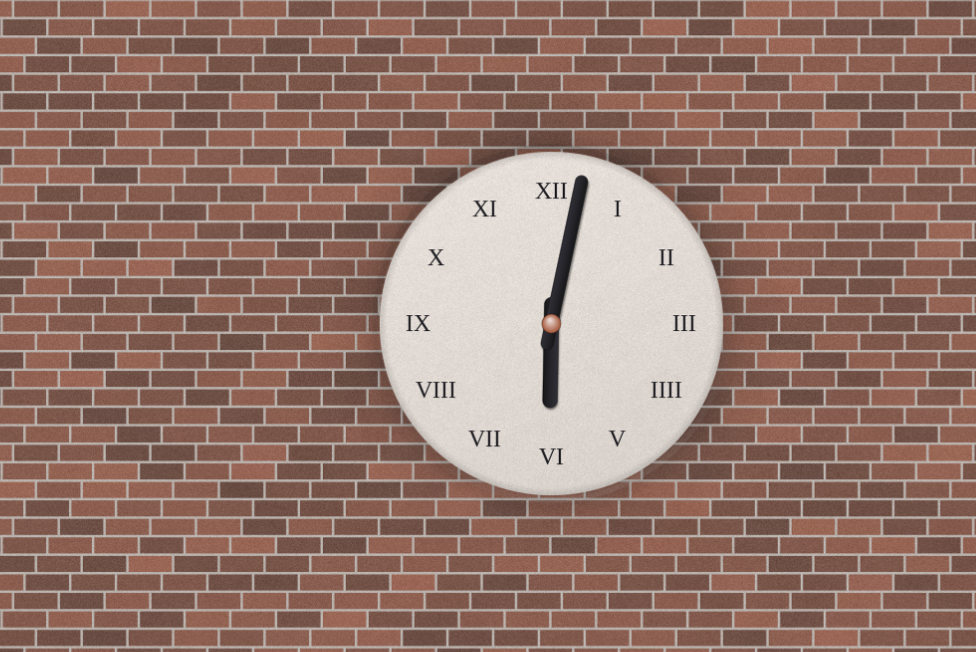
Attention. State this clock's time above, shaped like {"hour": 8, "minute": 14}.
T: {"hour": 6, "minute": 2}
